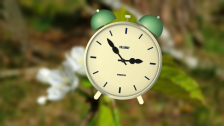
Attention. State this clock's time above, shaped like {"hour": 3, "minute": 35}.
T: {"hour": 2, "minute": 53}
